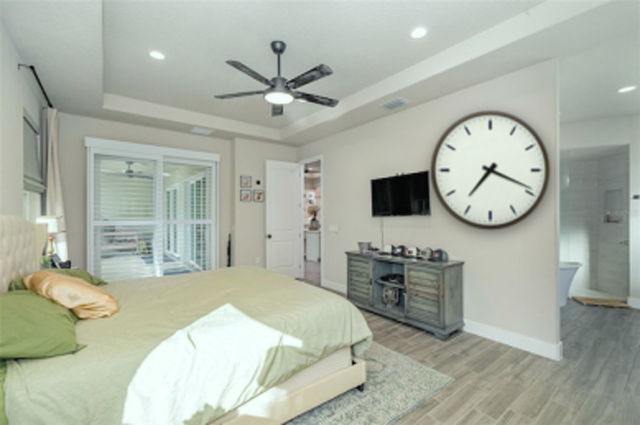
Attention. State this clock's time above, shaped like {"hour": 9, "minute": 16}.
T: {"hour": 7, "minute": 19}
